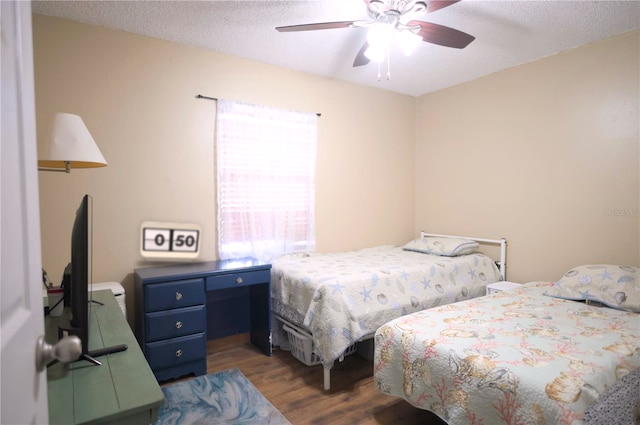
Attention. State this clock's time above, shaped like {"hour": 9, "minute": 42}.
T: {"hour": 0, "minute": 50}
